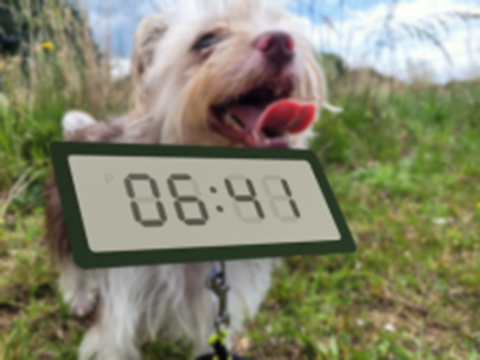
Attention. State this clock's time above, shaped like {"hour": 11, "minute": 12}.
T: {"hour": 6, "minute": 41}
